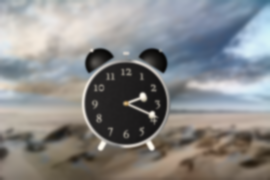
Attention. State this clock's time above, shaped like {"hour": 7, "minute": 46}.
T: {"hour": 2, "minute": 19}
